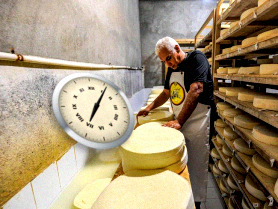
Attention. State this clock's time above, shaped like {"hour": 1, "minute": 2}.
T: {"hour": 7, "minute": 6}
